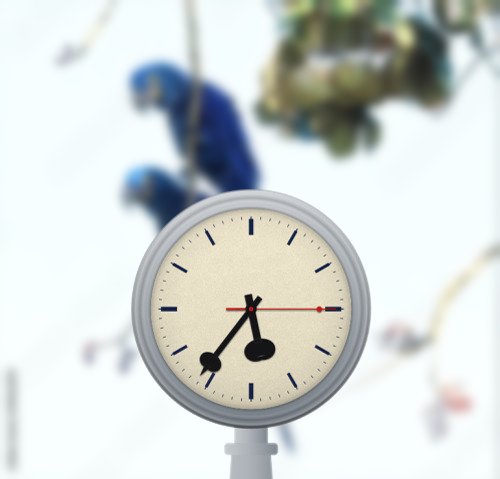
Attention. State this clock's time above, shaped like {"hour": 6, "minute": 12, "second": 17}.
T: {"hour": 5, "minute": 36, "second": 15}
